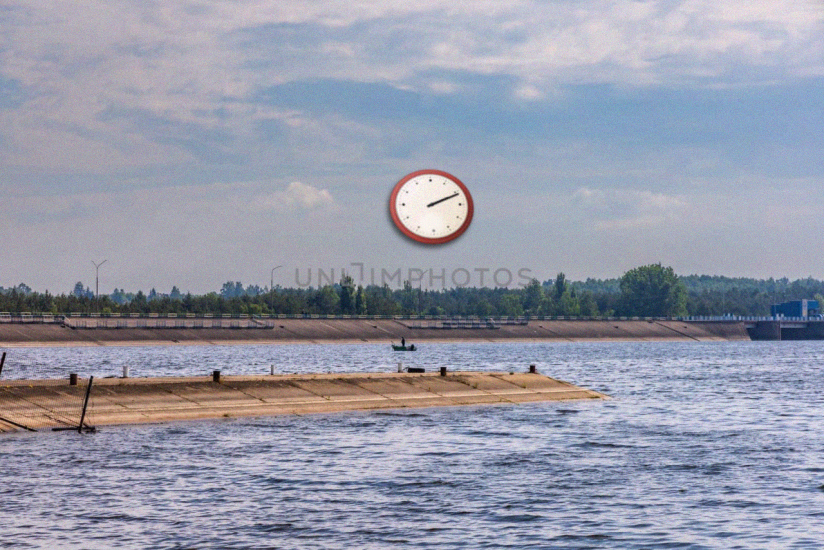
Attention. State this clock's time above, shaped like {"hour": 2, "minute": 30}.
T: {"hour": 2, "minute": 11}
